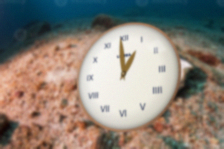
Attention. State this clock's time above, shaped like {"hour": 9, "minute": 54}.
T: {"hour": 12, "minute": 59}
